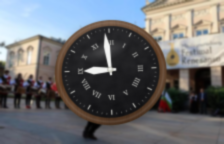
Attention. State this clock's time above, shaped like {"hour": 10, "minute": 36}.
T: {"hour": 8, "minute": 59}
